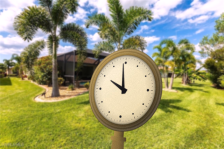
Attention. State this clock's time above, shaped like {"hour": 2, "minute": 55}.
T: {"hour": 9, "minute": 59}
